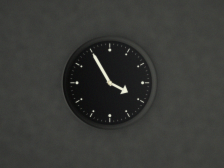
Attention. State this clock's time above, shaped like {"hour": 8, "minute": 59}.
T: {"hour": 3, "minute": 55}
